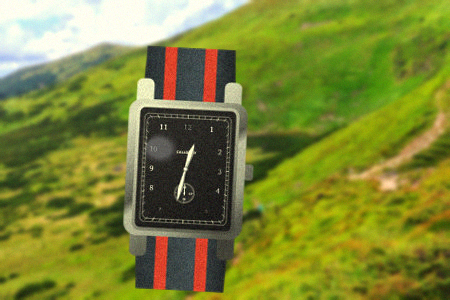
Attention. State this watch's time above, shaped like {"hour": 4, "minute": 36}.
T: {"hour": 12, "minute": 32}
